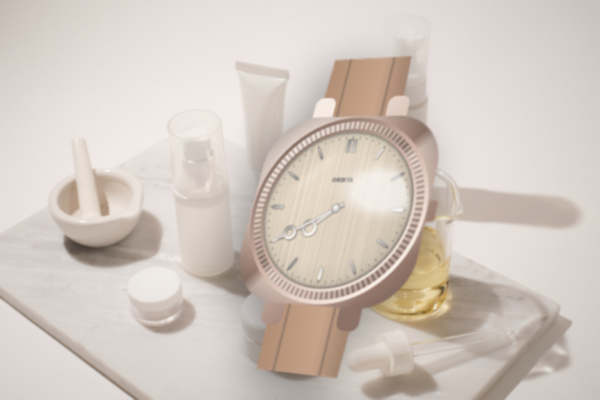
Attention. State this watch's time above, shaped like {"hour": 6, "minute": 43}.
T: {"hour": 7, "minute": 40}
